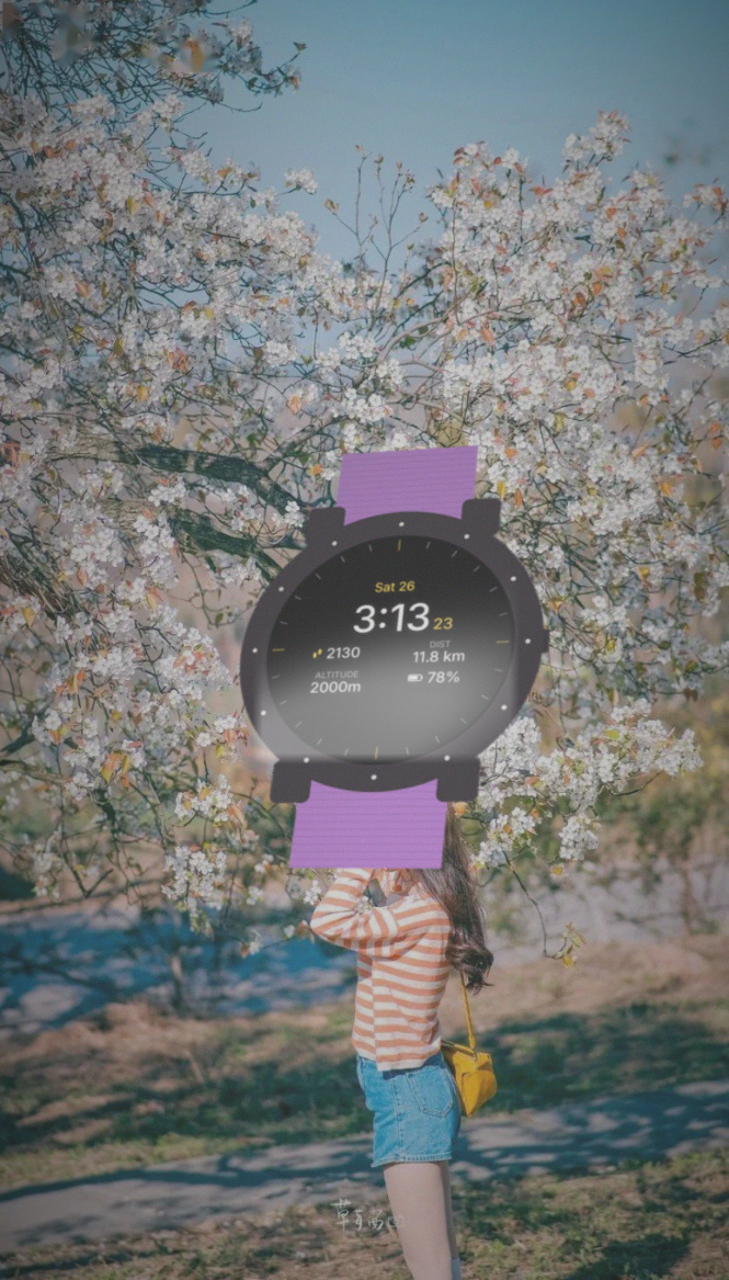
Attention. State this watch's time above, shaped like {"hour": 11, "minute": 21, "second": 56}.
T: {"hour": 3, "minute": 13, "second": 23}
